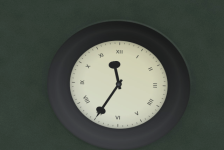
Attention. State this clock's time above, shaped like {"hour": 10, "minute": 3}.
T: {"hour": 11, "minute": 35}
